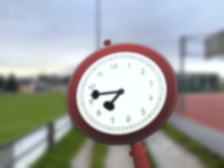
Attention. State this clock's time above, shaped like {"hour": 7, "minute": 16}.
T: {"hour": 7, "minute": 47}
